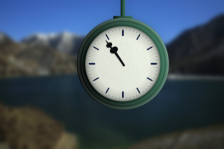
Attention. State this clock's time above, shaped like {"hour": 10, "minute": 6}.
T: {"hour": 10, "minute": 54}
